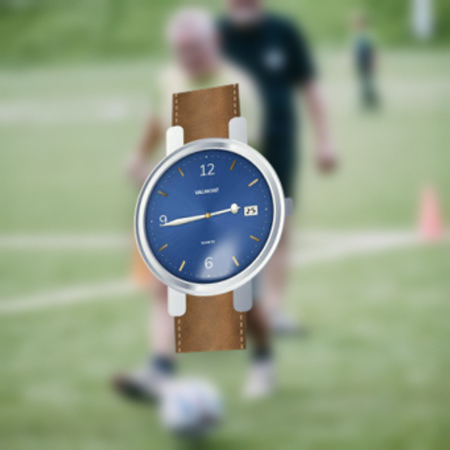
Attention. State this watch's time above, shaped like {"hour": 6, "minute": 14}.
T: {"hour": 2, "minute": 44}
